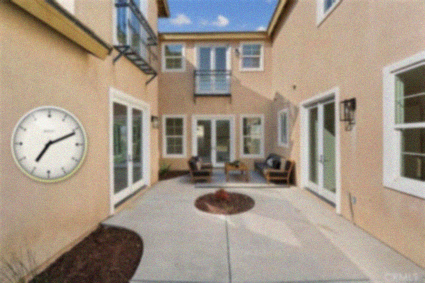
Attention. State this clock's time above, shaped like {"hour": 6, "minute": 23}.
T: {"hour": 7, "minute": 11}
